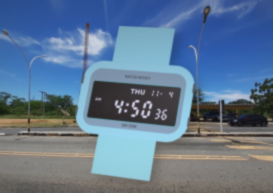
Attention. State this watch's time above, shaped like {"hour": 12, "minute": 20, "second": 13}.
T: {"hour": 4, "minute": 50, "second": 36}
